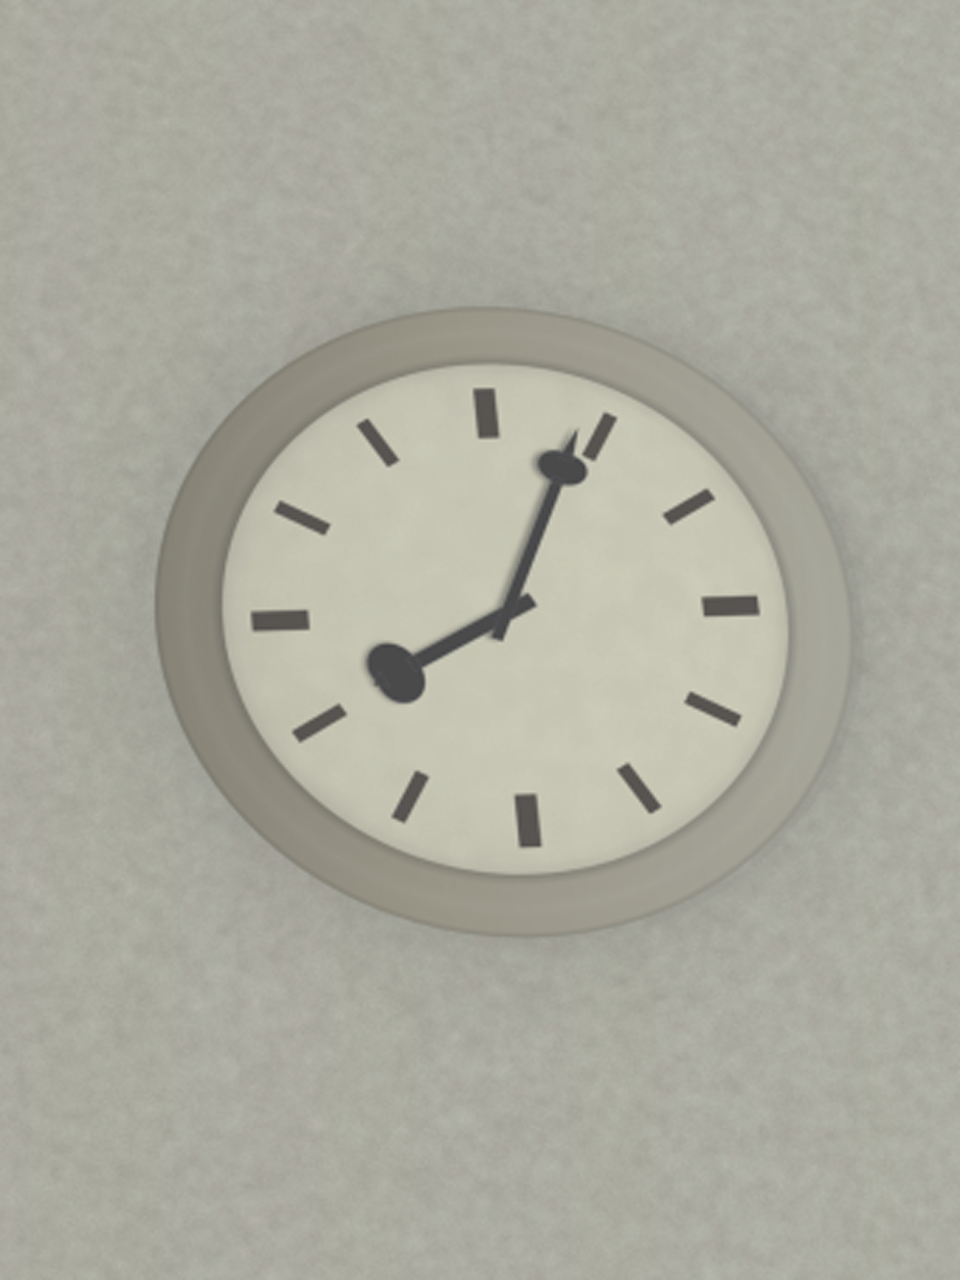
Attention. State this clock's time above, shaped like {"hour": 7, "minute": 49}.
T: {"hour": 8, "minute": 4}
